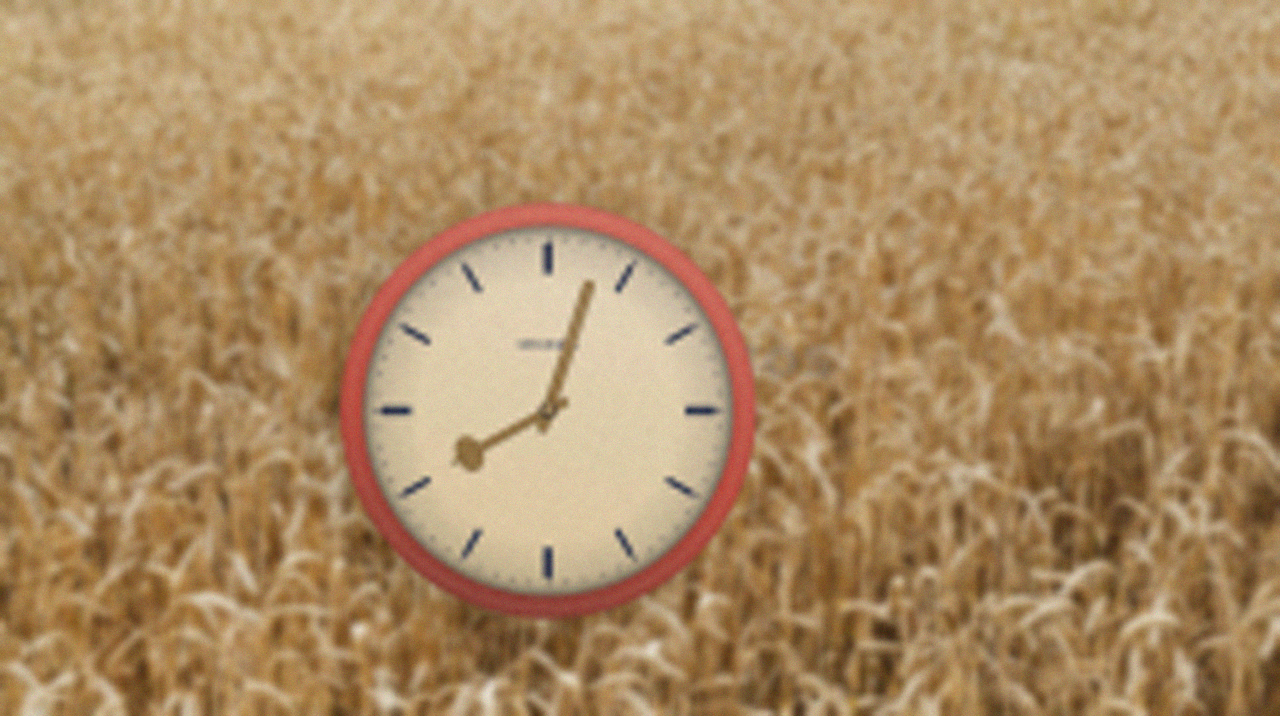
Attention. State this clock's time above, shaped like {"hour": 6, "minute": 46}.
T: {"hour": 8, "minute": 3}
